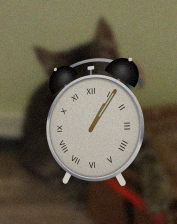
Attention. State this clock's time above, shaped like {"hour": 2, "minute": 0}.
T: {"hour": 1, "minute": 6}
